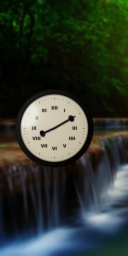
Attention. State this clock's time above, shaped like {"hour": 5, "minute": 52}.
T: {"hour": 8, "minute": 10}
